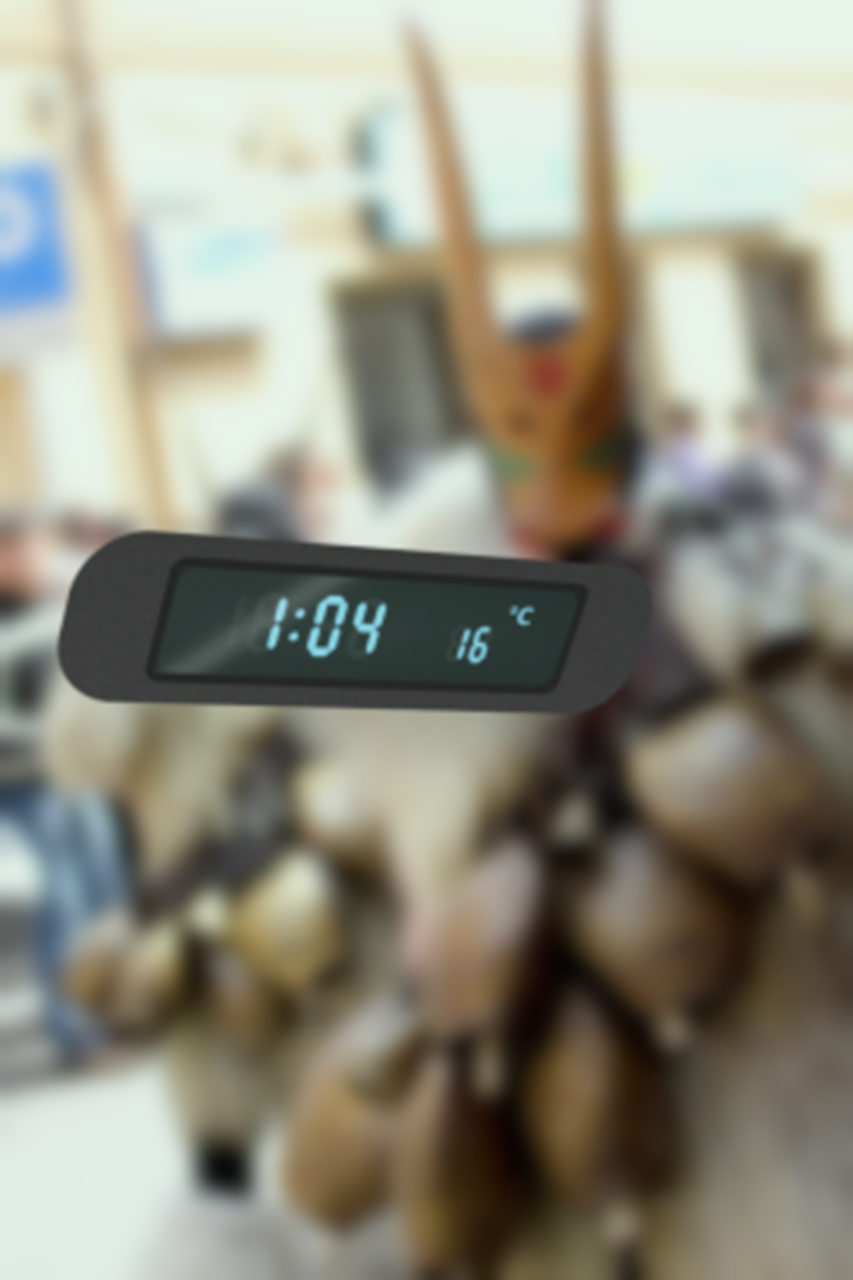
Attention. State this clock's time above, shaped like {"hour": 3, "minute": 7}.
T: {"hour": 1, "minute": 4}
